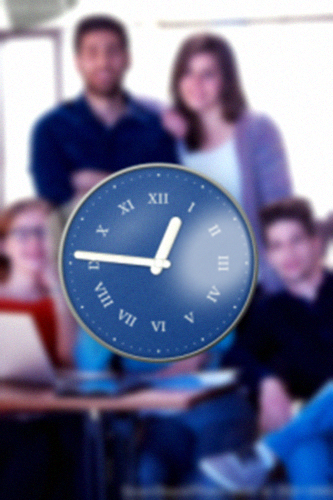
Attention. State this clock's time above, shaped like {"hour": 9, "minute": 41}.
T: {"hour": 12, "minute": 46}
